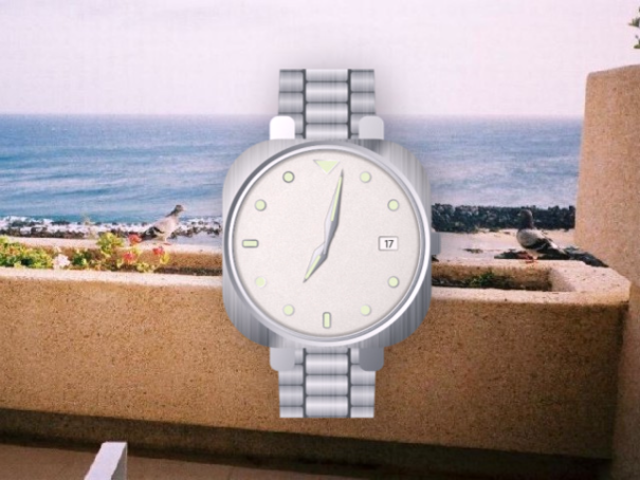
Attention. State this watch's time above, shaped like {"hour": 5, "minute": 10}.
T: {"hour": 7, "minute": 2}
